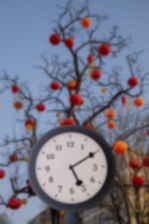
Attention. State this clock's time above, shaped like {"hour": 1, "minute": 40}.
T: {"hour": 5, "minute": 10}
